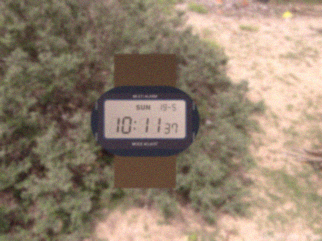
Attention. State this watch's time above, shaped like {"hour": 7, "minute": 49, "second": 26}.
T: {"hour": 10, "minute": 11, "second": 37}
